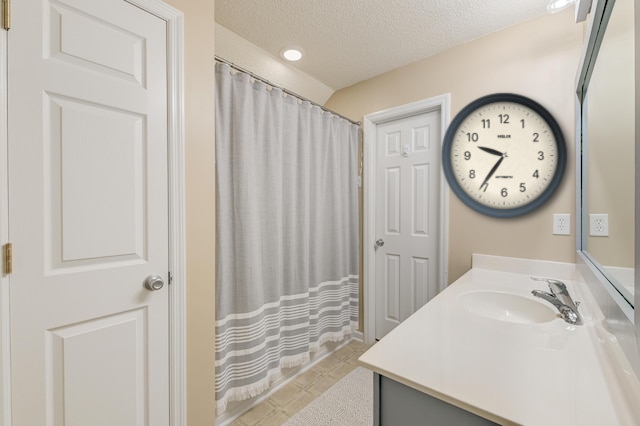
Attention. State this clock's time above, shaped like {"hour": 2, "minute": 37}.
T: {"hour": 9, "minute": 36}
